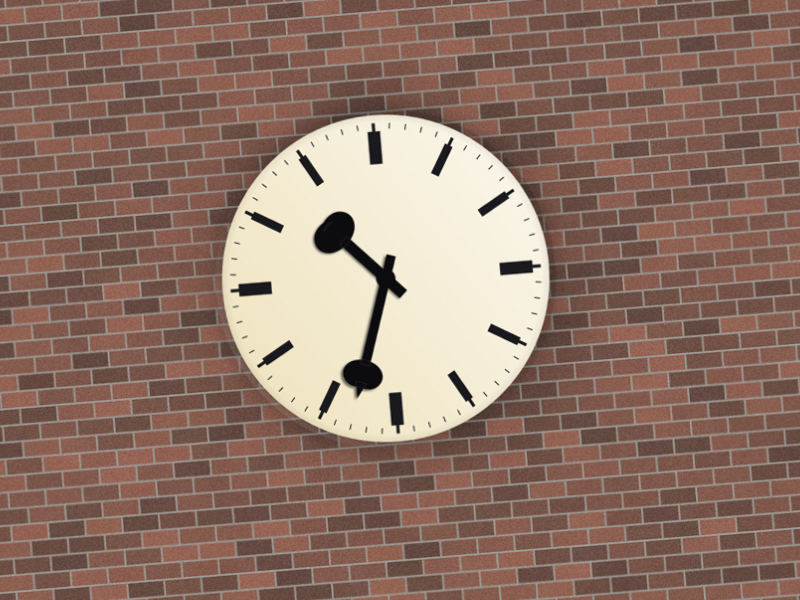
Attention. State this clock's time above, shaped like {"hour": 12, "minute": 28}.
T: {"hour": 10, "minute": 33}
